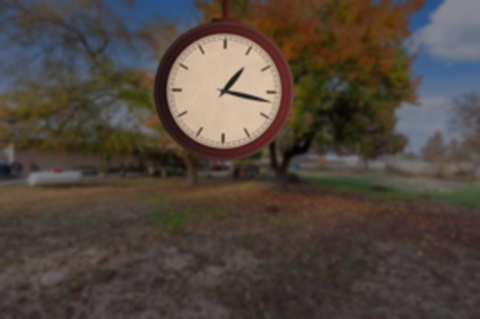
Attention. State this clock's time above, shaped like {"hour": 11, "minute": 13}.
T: {"hour": 1, "minute": 17}
